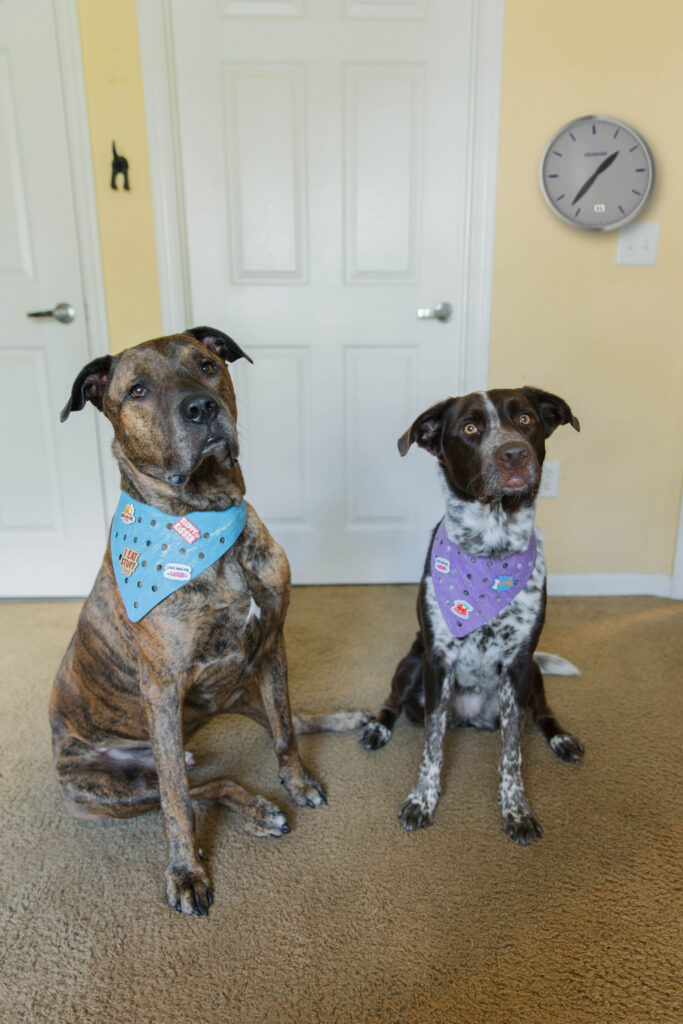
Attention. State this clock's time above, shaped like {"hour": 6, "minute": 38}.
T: {"hour": 1, "minute": 37}
